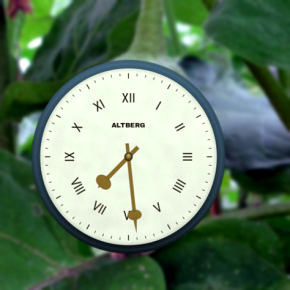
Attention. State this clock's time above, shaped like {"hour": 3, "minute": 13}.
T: {"hour": 7, "minute": 29}
